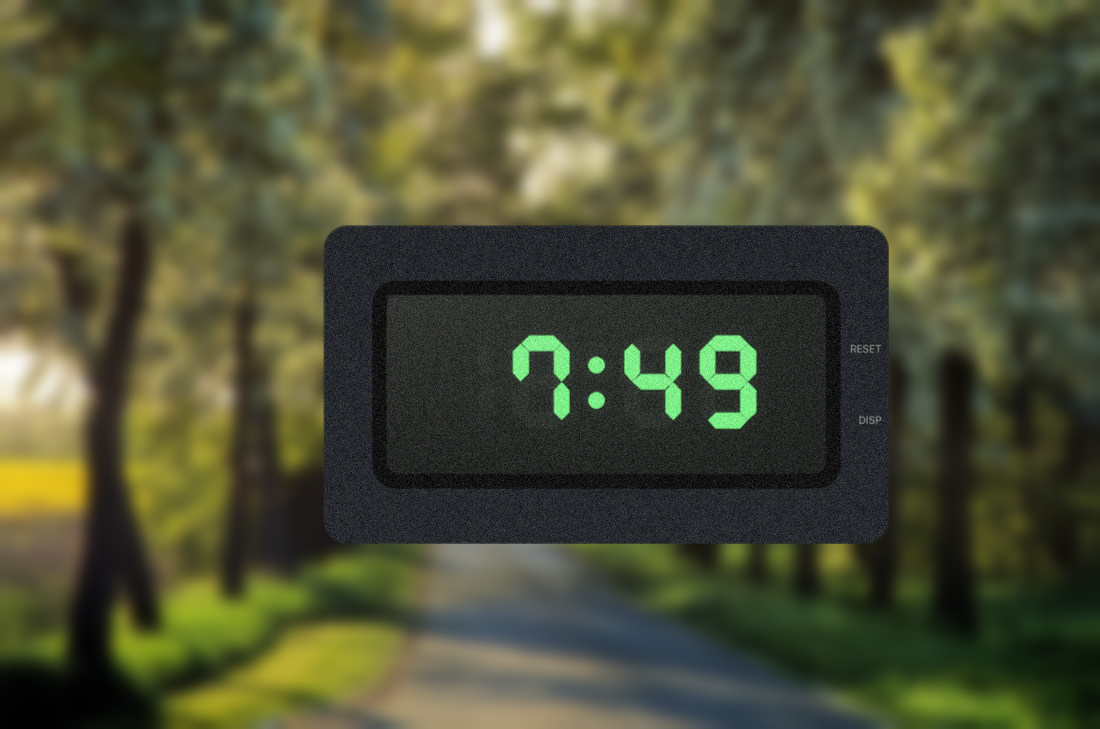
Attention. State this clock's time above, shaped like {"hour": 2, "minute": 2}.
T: {"hour": 7, "minute": 49}
